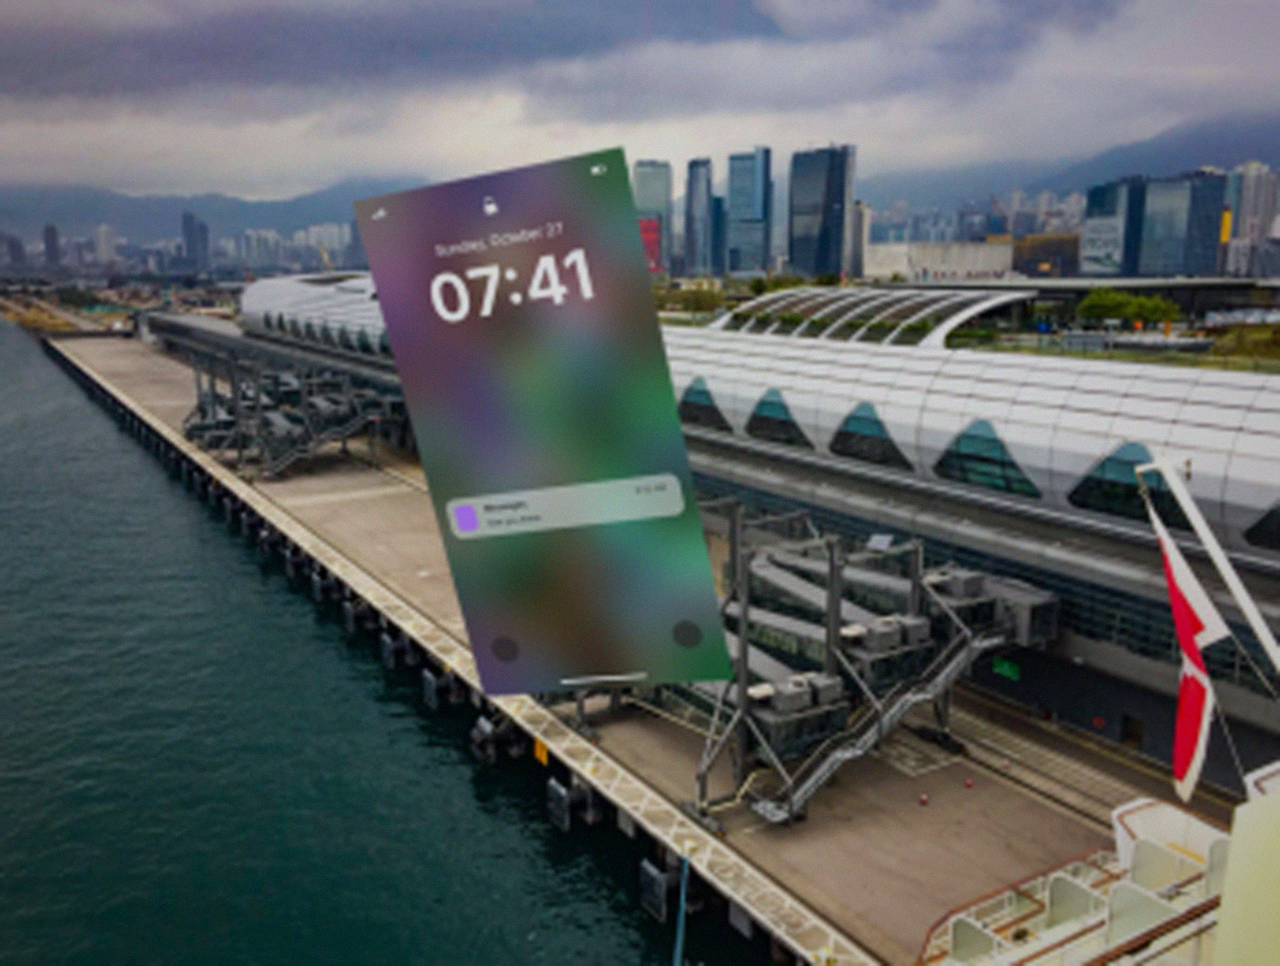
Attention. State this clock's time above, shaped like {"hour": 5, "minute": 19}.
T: {"hour": 7, "minute": 41}
